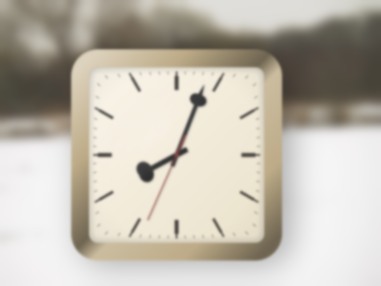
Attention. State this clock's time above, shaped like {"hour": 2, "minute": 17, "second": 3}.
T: {"hour": 8, "minute": 3, "second": 34}
